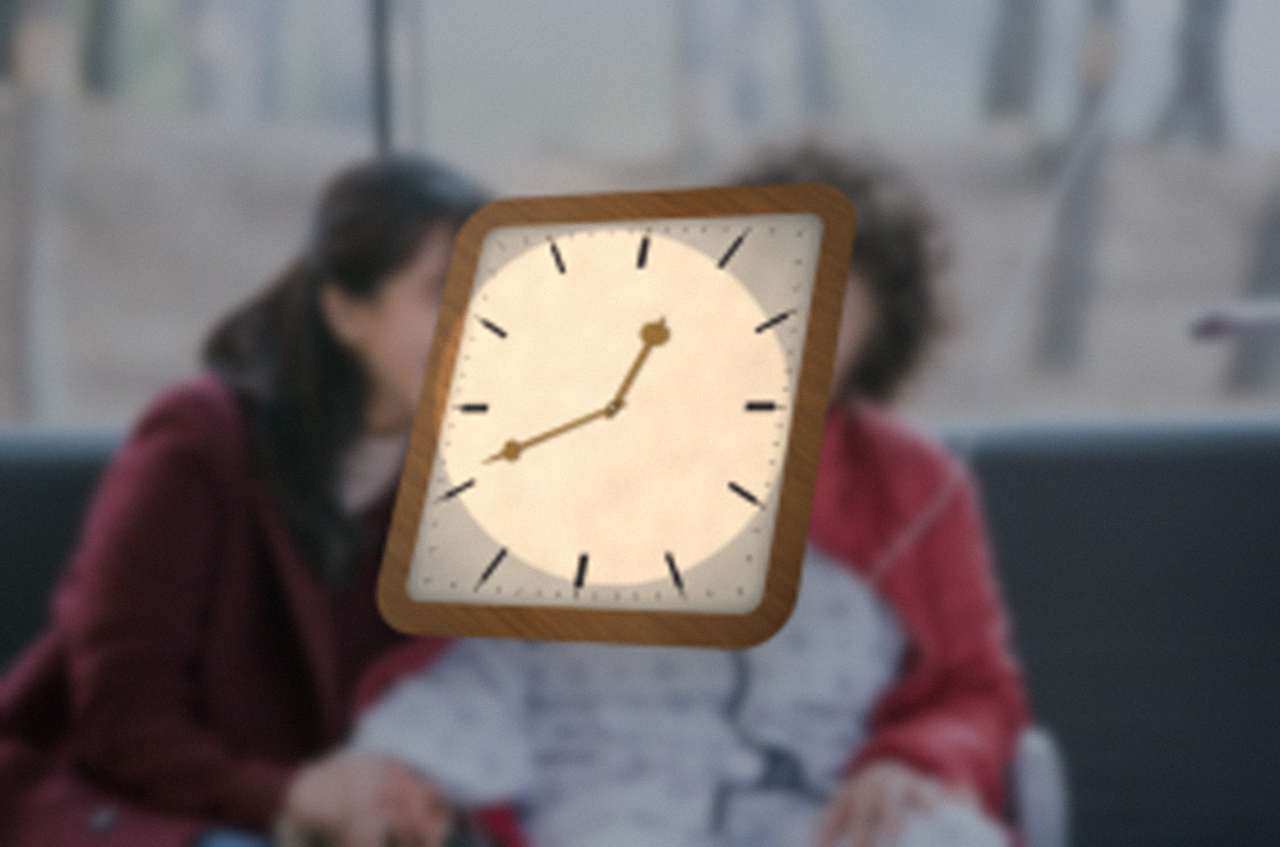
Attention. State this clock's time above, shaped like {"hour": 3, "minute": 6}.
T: {"hour": 12, "minute": 41}
